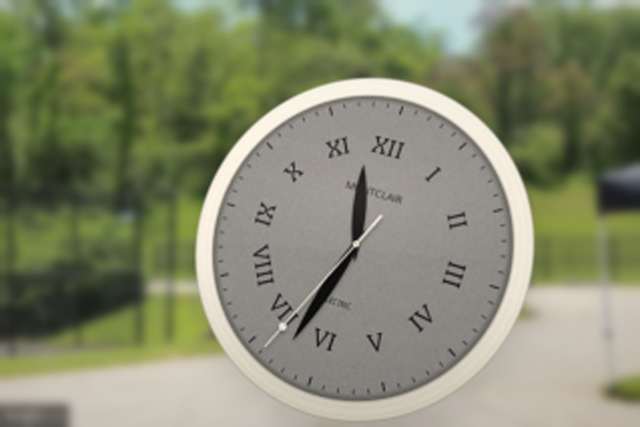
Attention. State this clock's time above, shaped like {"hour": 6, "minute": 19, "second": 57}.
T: {"hour": 11, "minute": 32, "second": 34}
